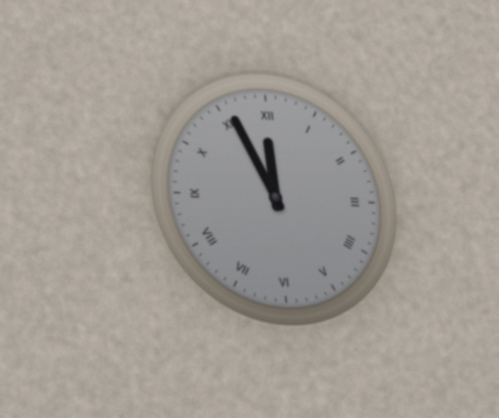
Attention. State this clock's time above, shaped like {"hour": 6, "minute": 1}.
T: {"hour": 11, "minute": 56}
